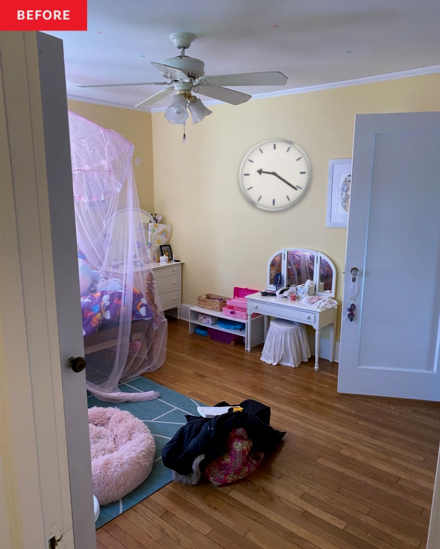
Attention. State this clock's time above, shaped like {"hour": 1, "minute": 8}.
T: {"hour": 9, "minute": 21}
